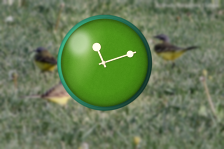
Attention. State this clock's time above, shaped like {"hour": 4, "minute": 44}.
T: {"hour": 11, "minute": 12}
